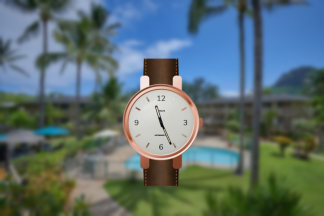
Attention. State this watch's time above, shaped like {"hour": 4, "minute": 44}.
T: {"hour": 11, "minute": 26}
